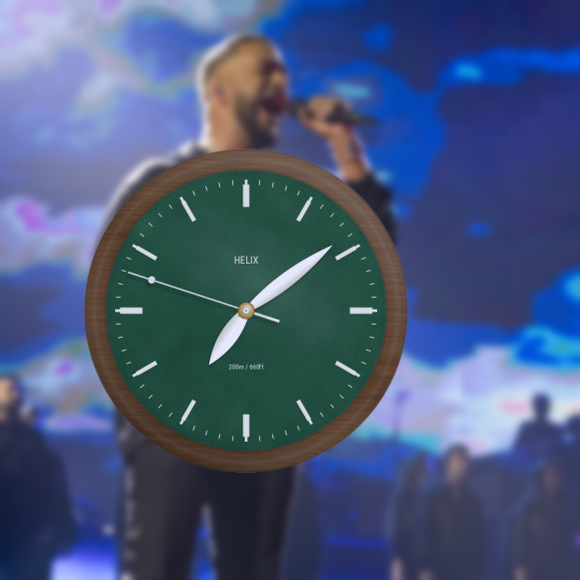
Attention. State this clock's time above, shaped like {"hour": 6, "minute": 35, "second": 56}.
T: {"hour": 7, "minute": 8, "second": 48}
